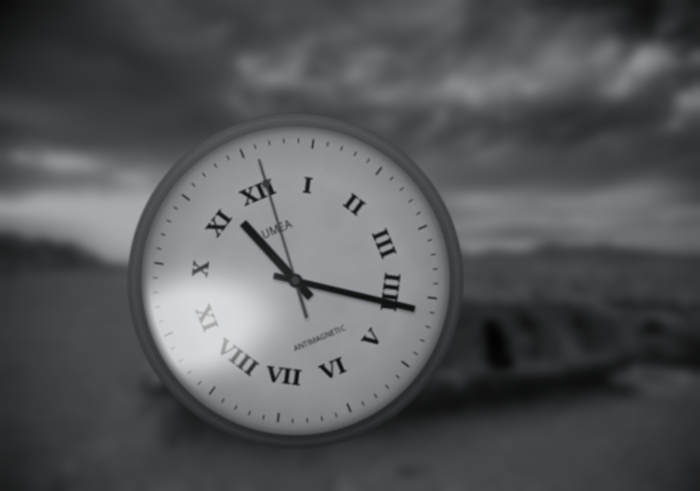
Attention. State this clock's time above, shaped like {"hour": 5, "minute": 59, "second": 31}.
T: {"hour": 11, "minute": 21, "second": 1}
